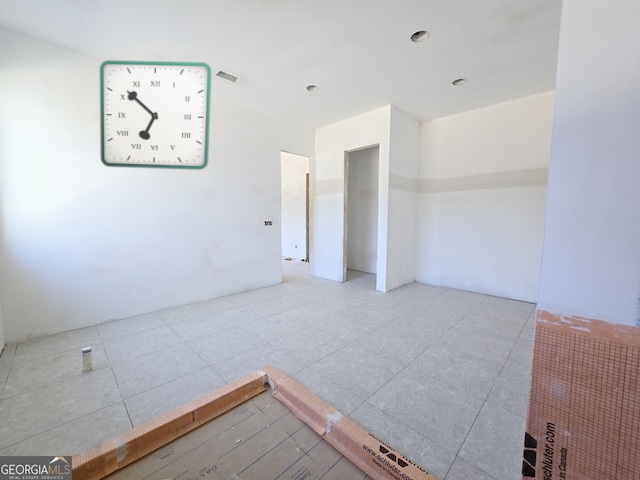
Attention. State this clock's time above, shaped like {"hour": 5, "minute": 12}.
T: {"hour": 6, "minute": 52}
